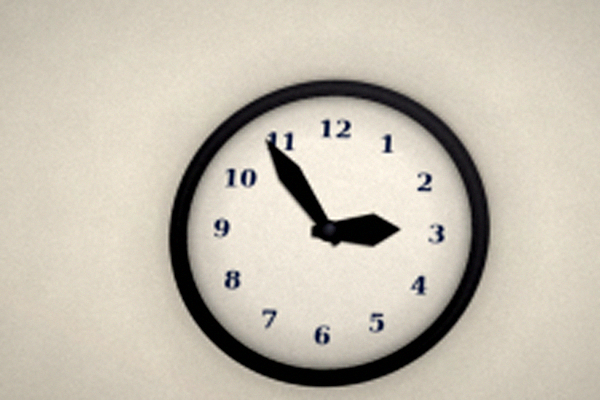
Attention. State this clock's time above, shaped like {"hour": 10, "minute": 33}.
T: {"hour": 2, "minute": 54}
